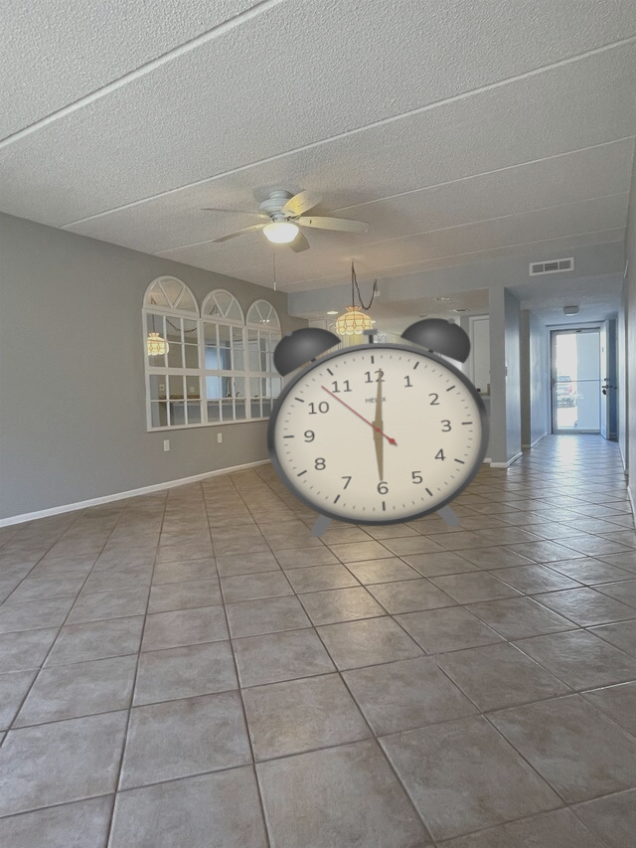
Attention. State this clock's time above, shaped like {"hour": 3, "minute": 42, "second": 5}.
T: {"hour": 6, "minute": 0, "second": 53}
